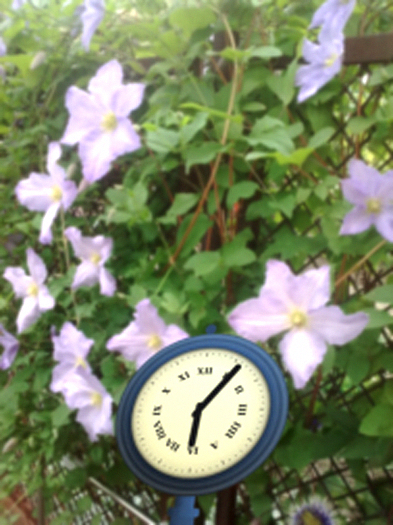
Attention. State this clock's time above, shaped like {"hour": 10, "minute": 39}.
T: {"hour": 6, "minute": 6}
